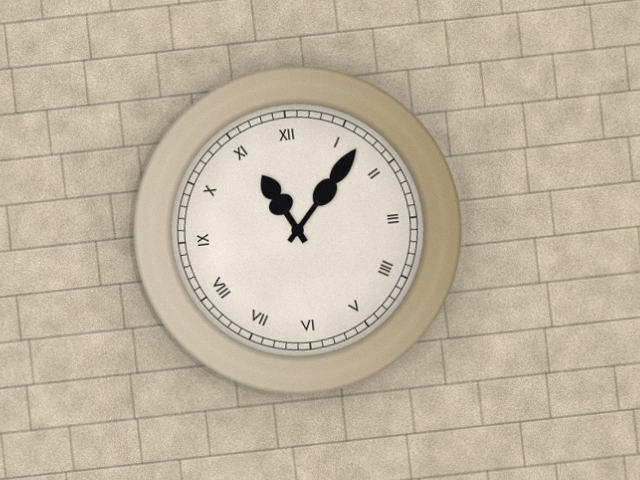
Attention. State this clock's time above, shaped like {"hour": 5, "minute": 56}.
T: {"hour": 11, "minute": 7}
